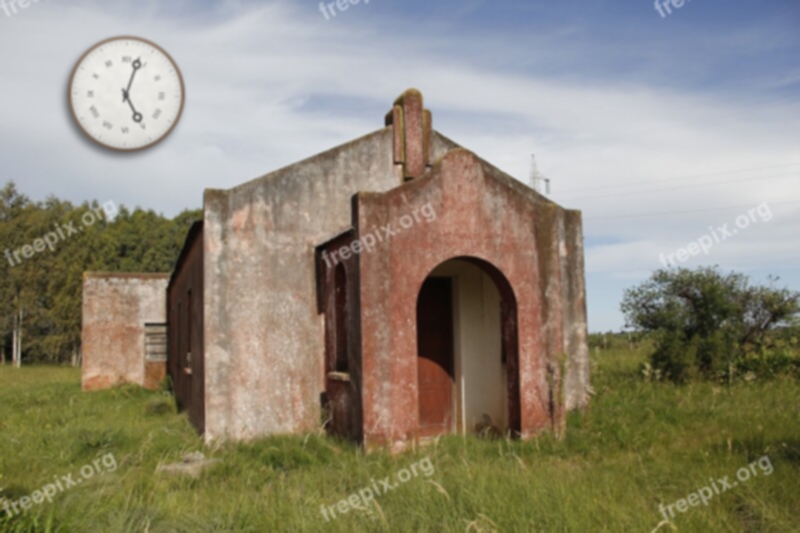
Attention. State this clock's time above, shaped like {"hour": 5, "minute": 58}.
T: {"hour": 5, "minute": 3}
